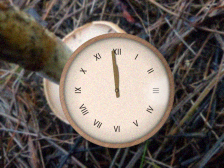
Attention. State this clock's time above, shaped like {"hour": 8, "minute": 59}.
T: {"hour": 11, "minute": 59}
